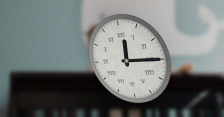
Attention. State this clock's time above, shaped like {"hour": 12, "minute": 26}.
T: {"hour": 12, "minute": 15}
